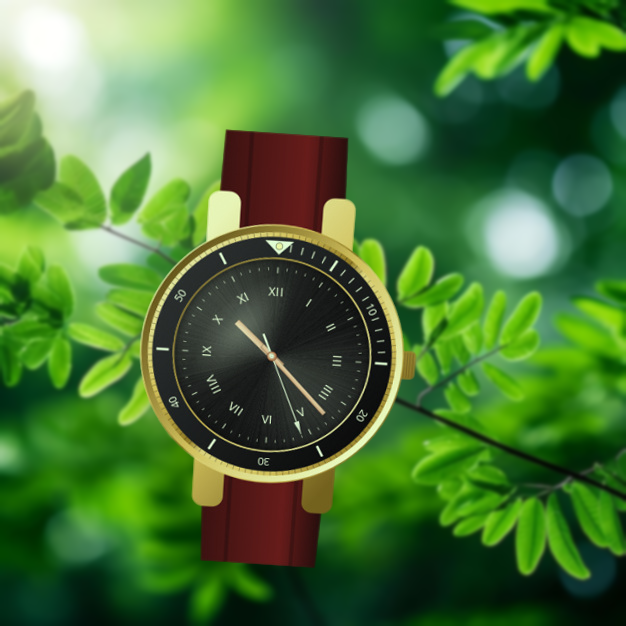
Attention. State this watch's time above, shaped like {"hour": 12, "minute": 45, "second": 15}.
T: {"hour": 10, "minute": 22, "second": 26}
